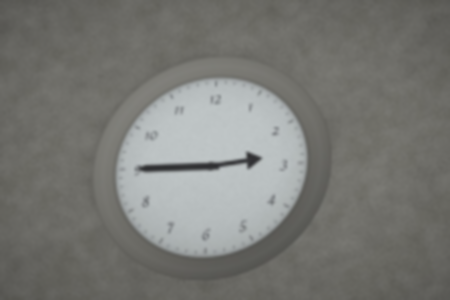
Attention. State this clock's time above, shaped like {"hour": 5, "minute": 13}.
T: {"hour": 2, "minute": 45}
